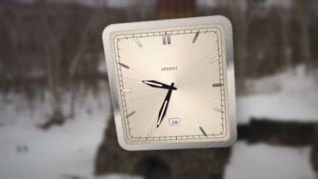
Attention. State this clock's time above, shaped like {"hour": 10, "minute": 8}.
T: {"hour": 9, "minute": 34}
